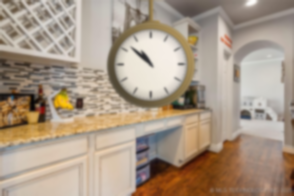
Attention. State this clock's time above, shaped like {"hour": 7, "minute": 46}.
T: {"hour": 10, "minute": 52}
